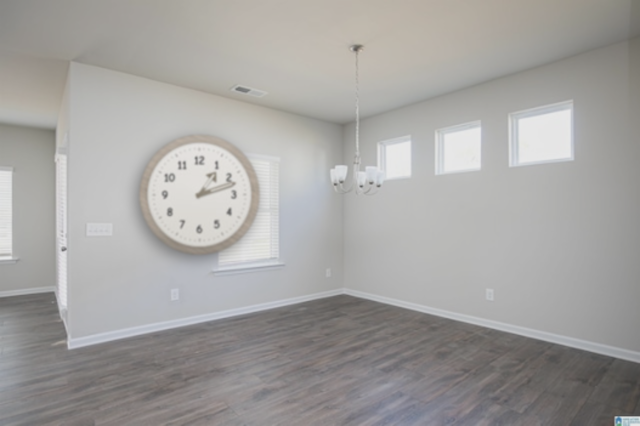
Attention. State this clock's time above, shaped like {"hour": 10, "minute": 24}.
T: {"hour": 1, "minute": 12}
